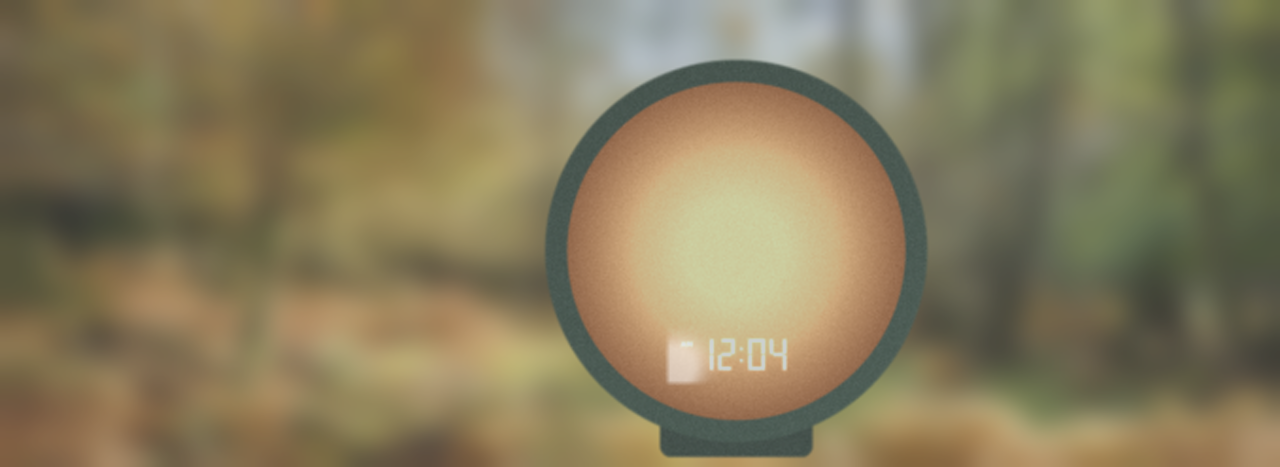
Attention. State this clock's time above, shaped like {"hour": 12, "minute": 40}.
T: {"hour": 12, "minute": 4}
